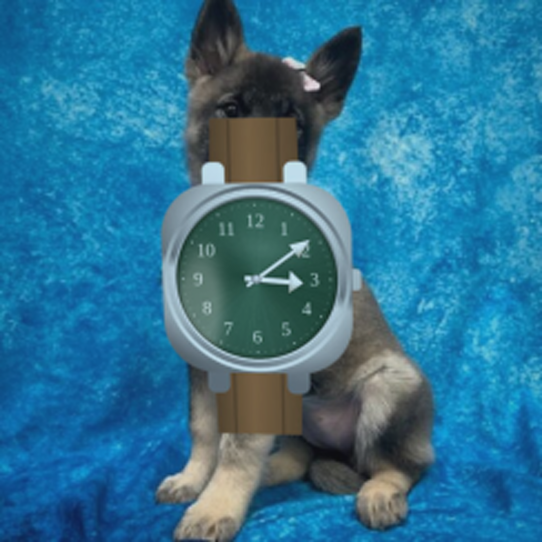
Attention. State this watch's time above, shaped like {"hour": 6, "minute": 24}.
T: {"hour": 3, "minute": 9}
